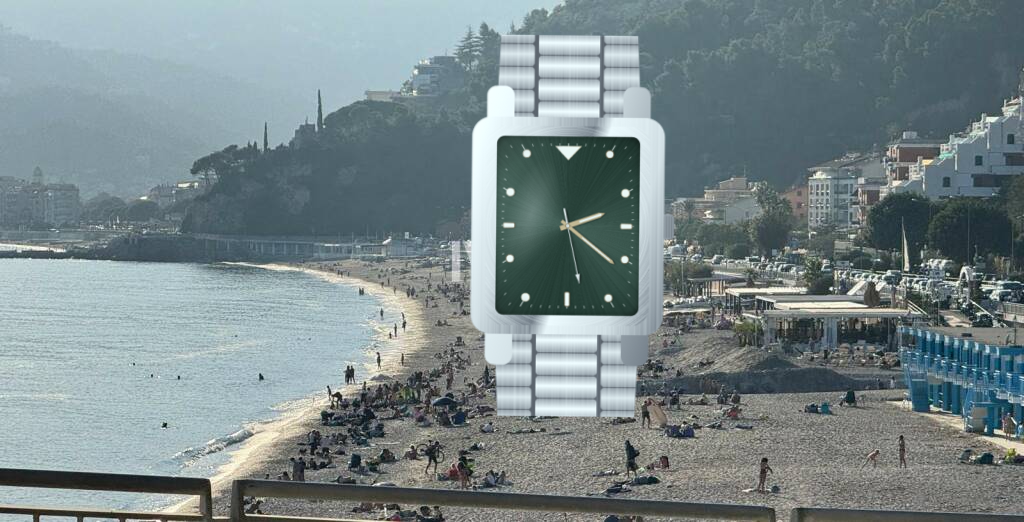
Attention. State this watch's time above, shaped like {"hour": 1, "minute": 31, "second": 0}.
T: {"hour": 2, "minute": 21, "second": 28}
